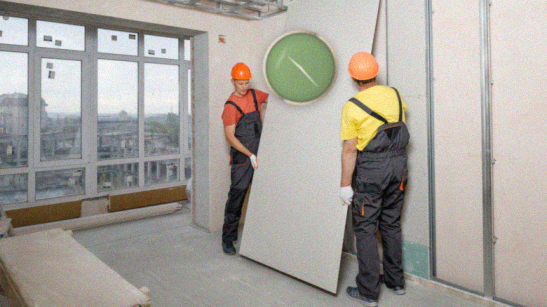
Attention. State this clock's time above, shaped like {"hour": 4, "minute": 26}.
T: {"hour": 10, "minute": 23}
